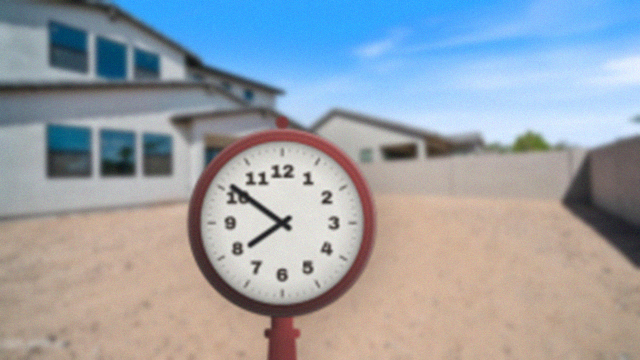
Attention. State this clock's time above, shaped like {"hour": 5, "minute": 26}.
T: {"hour": 7, "minute": 51}
